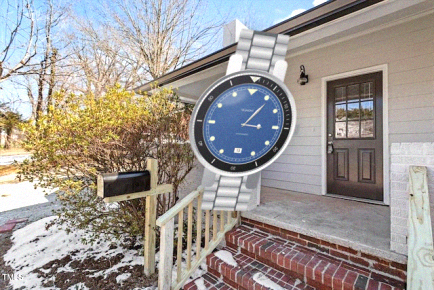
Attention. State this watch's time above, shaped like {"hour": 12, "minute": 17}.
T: {"hour": 3, "minute": 6}
